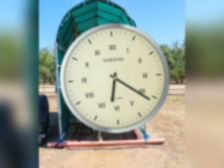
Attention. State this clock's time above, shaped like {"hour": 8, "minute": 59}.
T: {"hour": 6, "minute": 21}
